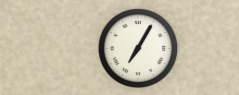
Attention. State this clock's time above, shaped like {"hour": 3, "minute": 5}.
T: {"hour": 7, "minute": 5}
